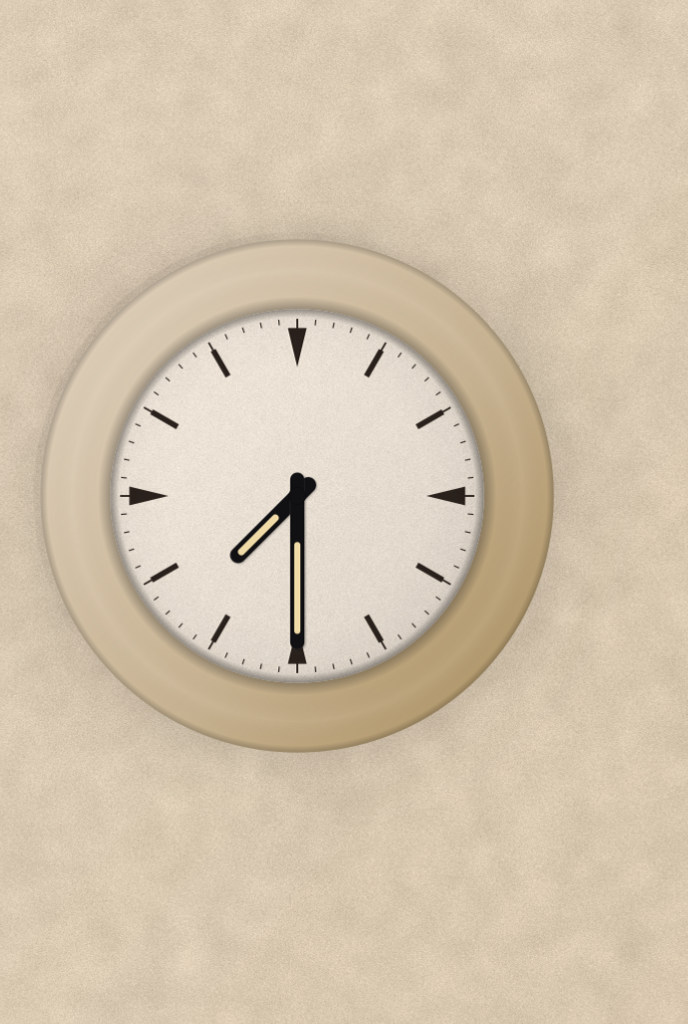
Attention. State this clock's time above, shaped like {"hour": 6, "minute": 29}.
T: {"hour": 7, "minute": 30}
